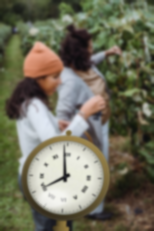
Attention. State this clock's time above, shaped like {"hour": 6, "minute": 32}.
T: {"hour": 7, "minute": 59}
